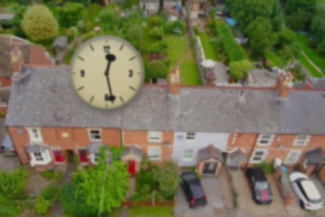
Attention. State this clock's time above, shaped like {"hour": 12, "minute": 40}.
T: {"hour": 12, "minute": 28}
